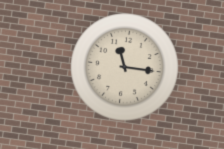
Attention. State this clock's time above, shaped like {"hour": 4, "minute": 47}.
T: {"hour": 11, "minute": 15}
